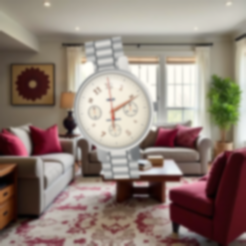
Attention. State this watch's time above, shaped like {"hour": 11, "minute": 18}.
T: {"hour": 6, "minute": 11}
